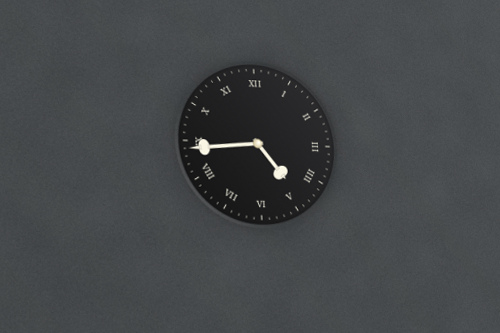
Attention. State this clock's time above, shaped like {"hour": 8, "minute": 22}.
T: {"hour": 4, "minute": 44}
